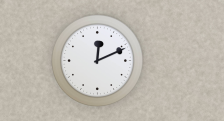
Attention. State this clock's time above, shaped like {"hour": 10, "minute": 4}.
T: {"hour": 12, "minute": 11}
